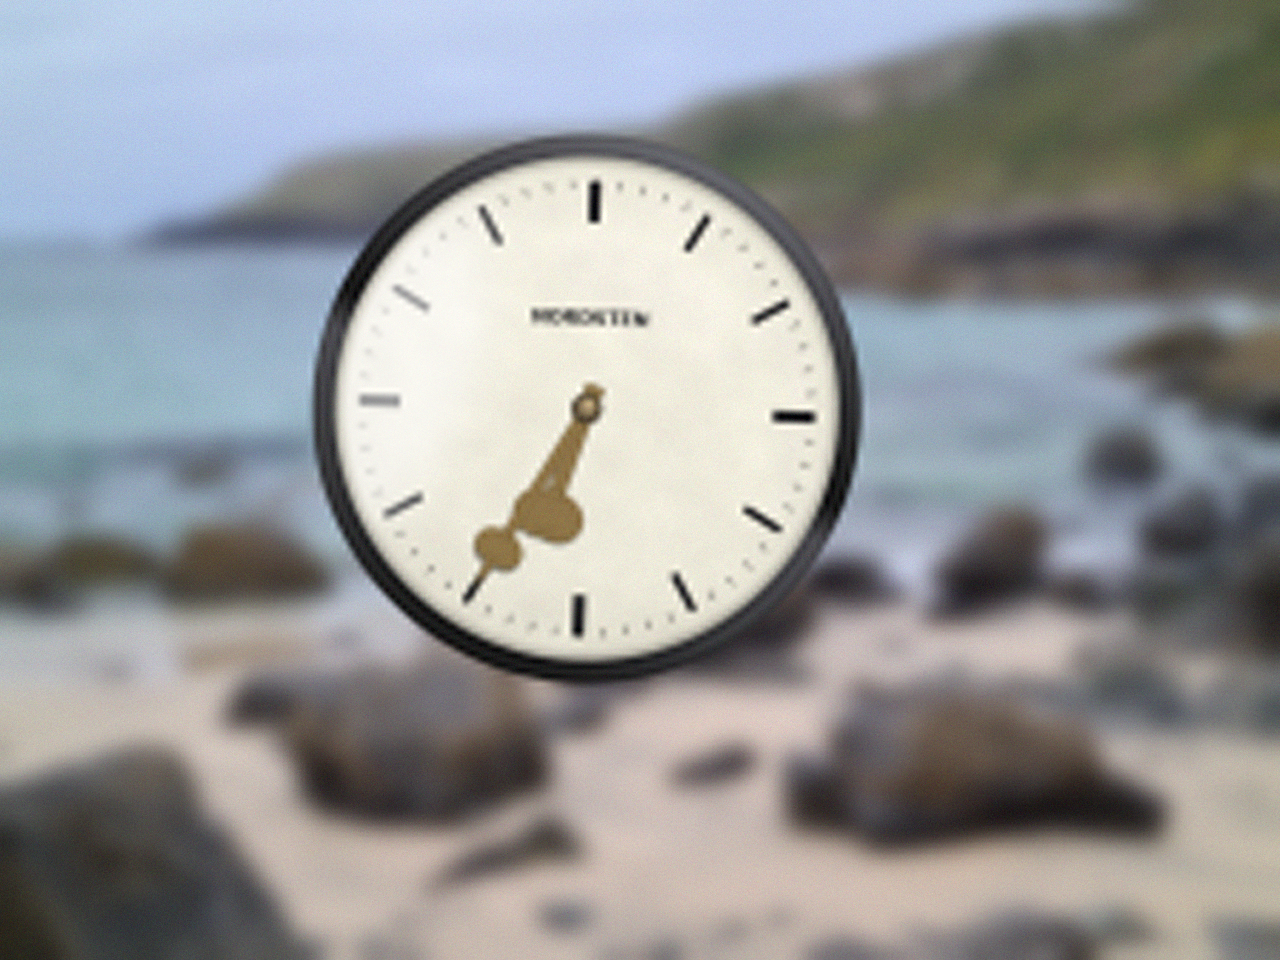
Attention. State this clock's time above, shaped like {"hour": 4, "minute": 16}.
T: {"hour": 6, "minute": 35}
